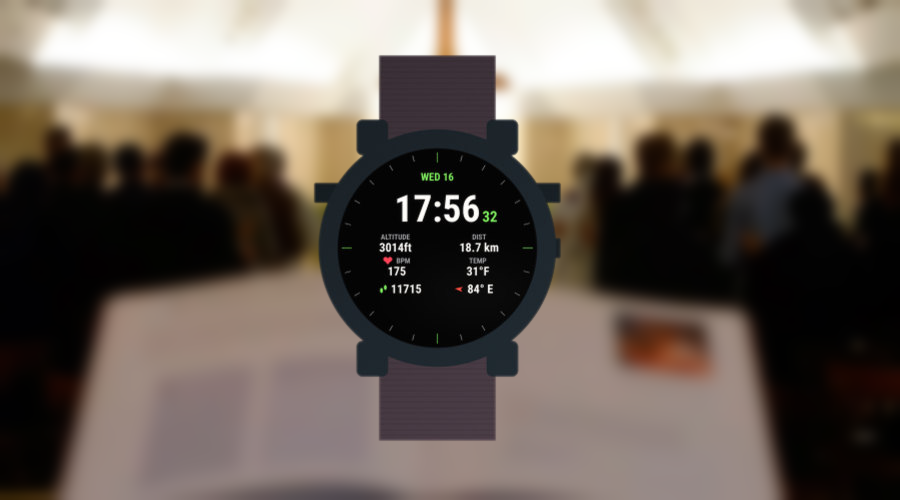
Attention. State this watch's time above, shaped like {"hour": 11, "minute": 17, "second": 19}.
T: {"hour": 17, "minute": 56, "second": 32}
